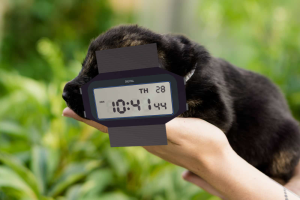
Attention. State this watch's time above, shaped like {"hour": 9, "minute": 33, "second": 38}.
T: {"hour": 10, "minute": 41, "second": 44}
